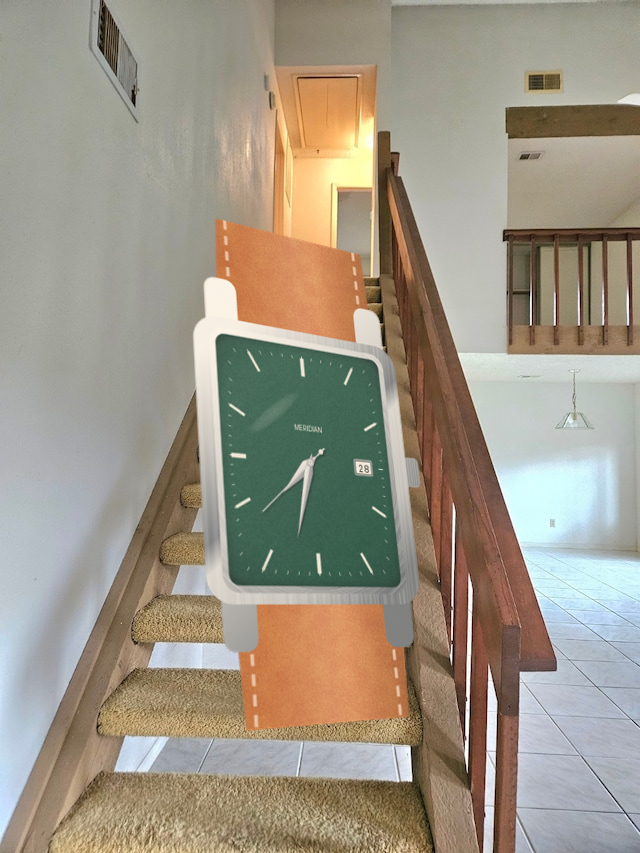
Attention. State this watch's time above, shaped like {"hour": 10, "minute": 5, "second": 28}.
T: {"hour": 7, "minute": 32, "second": 38}
